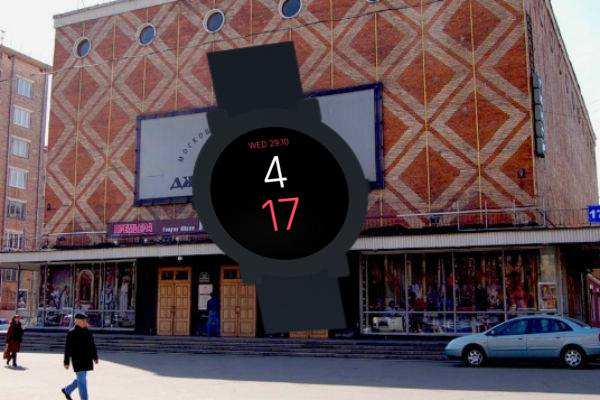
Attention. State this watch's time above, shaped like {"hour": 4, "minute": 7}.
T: {"hour": 4, "minute": 17}
